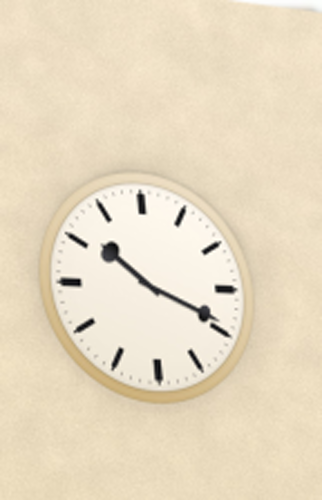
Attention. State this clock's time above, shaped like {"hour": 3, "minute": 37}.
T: {"hour": 10, "minute": 19}
